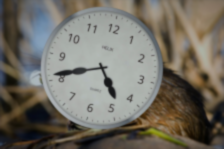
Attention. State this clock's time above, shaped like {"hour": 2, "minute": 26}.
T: {"hour": 4, "minute": 41}
